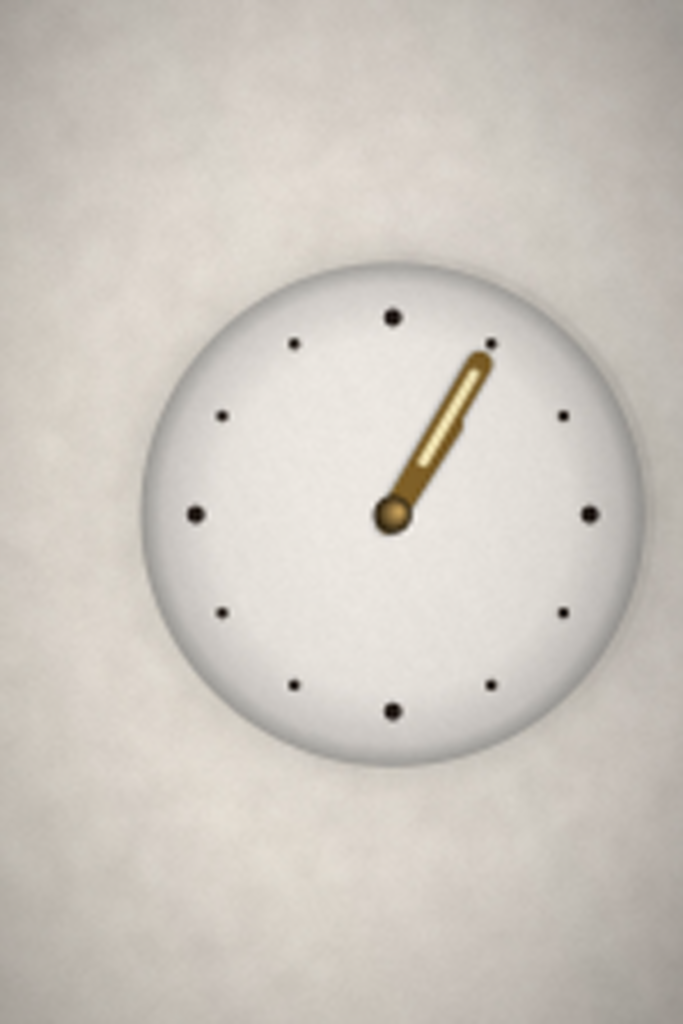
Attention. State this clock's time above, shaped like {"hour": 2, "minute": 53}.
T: {"hour": 1, "minute": 5}
